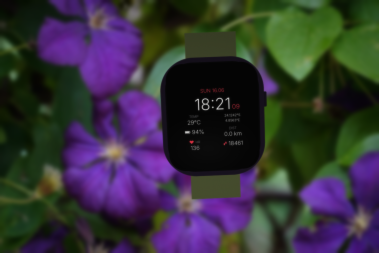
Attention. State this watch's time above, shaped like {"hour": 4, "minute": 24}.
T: {"hour": 18, "minute": 21}
